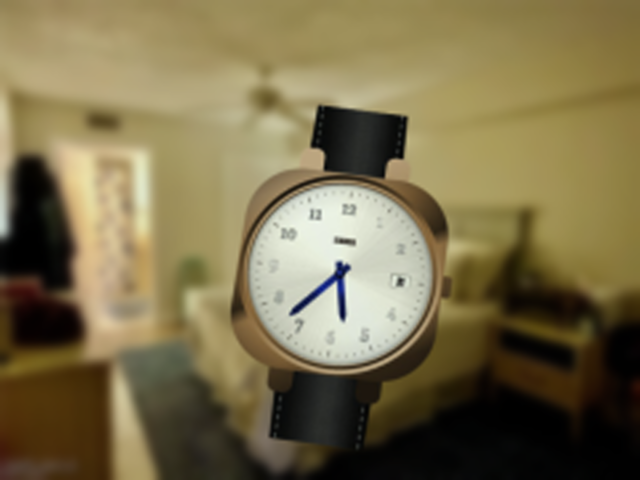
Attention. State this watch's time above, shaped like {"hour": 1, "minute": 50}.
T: {"hour": 5, "minute": 37}
